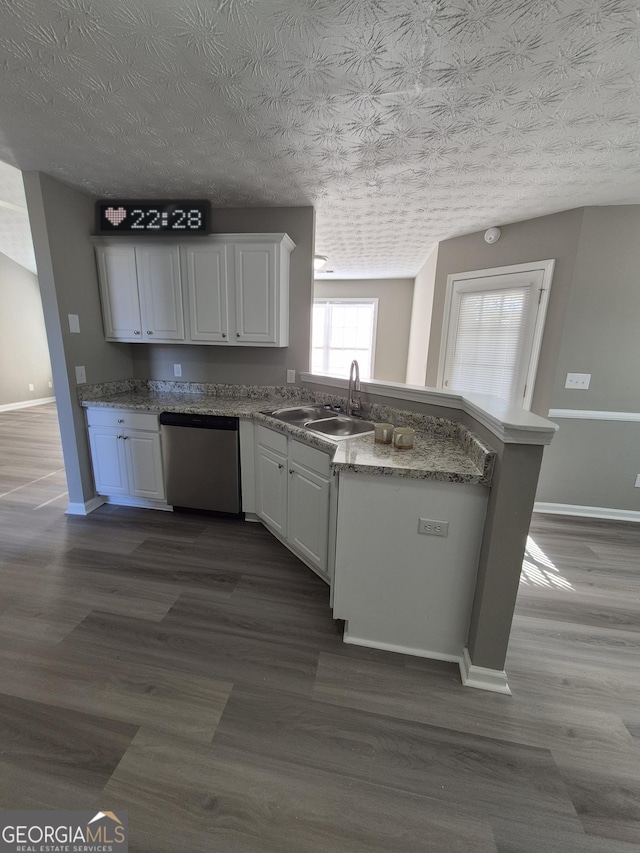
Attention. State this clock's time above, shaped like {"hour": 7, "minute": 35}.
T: {"hour": 22, "minute": 28}
